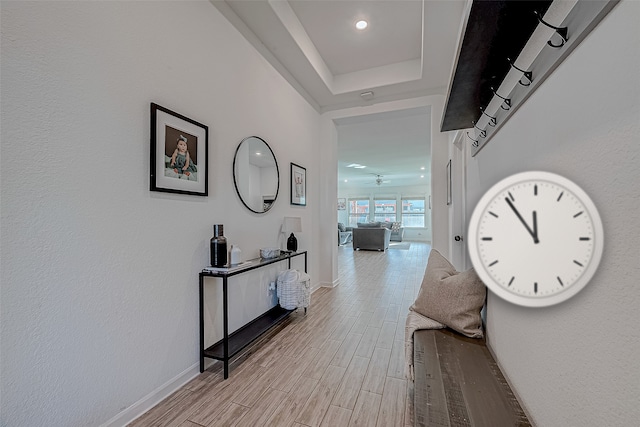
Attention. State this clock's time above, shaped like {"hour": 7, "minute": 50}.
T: {"hour": 11, "minute": 54}
